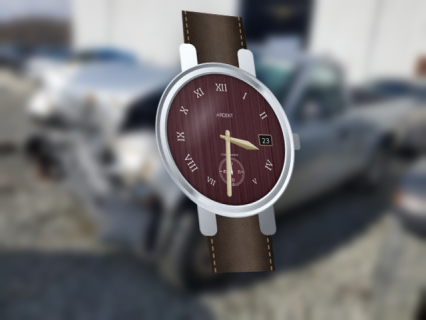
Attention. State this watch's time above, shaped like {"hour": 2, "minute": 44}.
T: {"hour": 3, "minute": 31}
